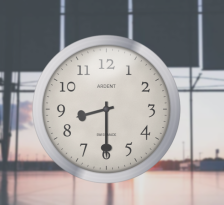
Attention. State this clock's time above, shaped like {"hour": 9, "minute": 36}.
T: {"hour": 8, "minute": 30}
